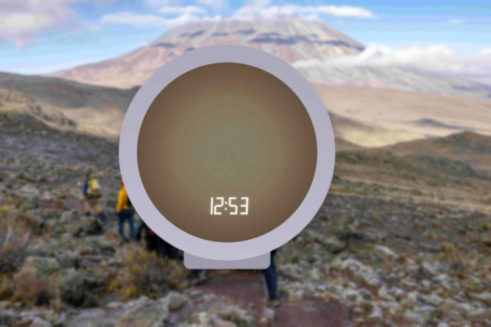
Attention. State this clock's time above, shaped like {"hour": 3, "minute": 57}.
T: {"hour": 12, "minute": 53}
